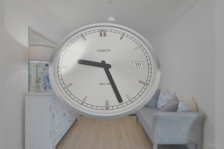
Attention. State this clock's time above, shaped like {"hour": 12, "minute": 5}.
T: {"hour": 9, "minute": 27}
